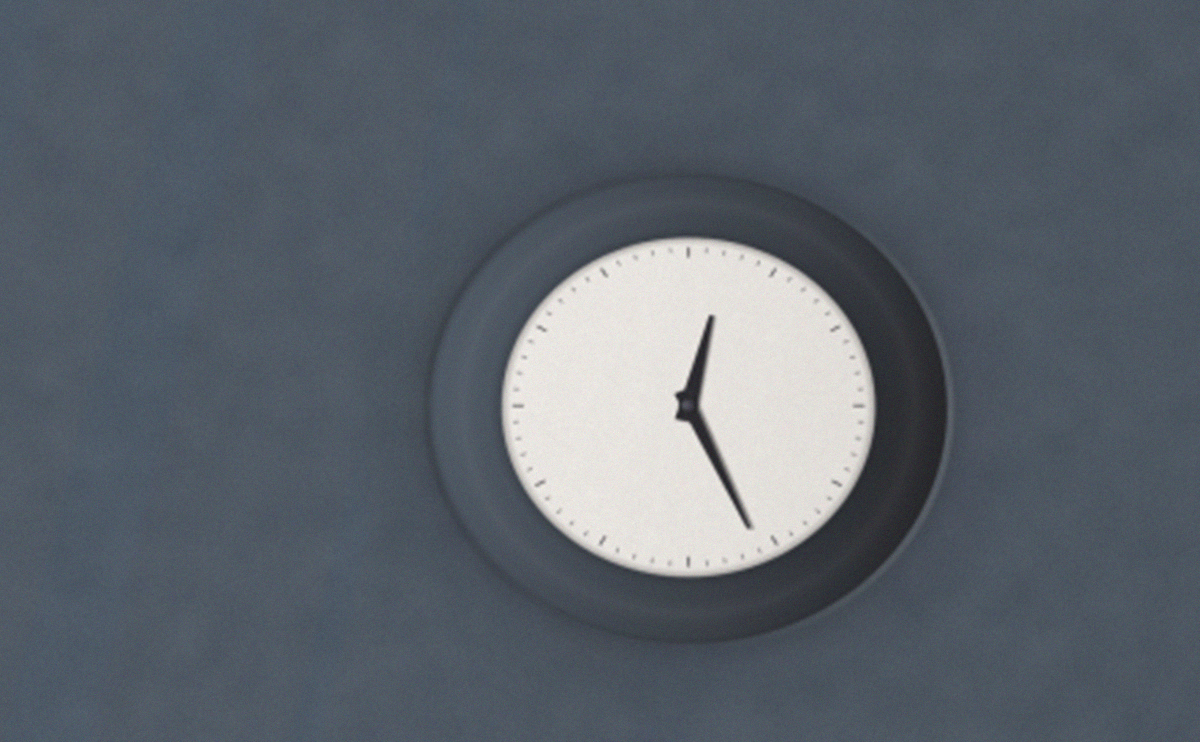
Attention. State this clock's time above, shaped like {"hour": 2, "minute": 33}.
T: {"hour": 12, "minute": 26}
